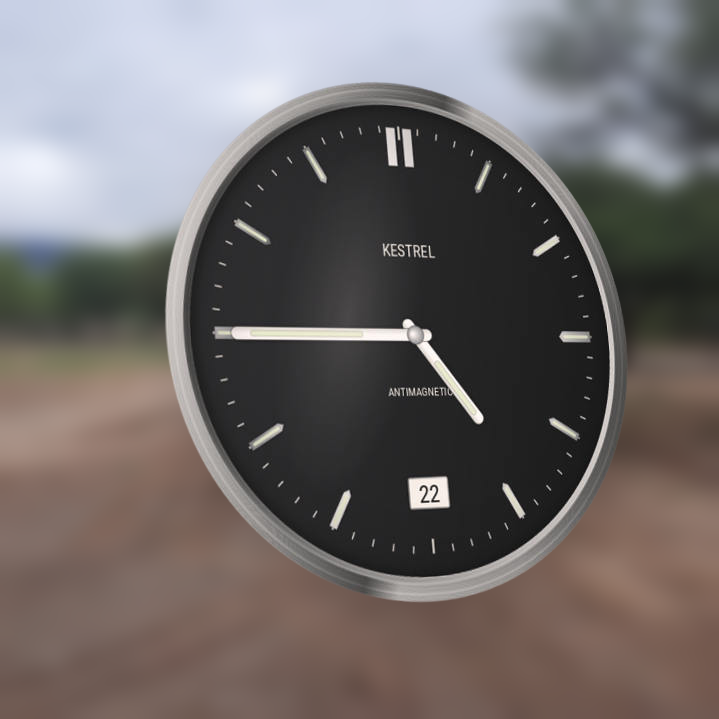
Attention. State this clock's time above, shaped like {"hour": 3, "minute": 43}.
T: {"hour": 4, "minute": 45}
